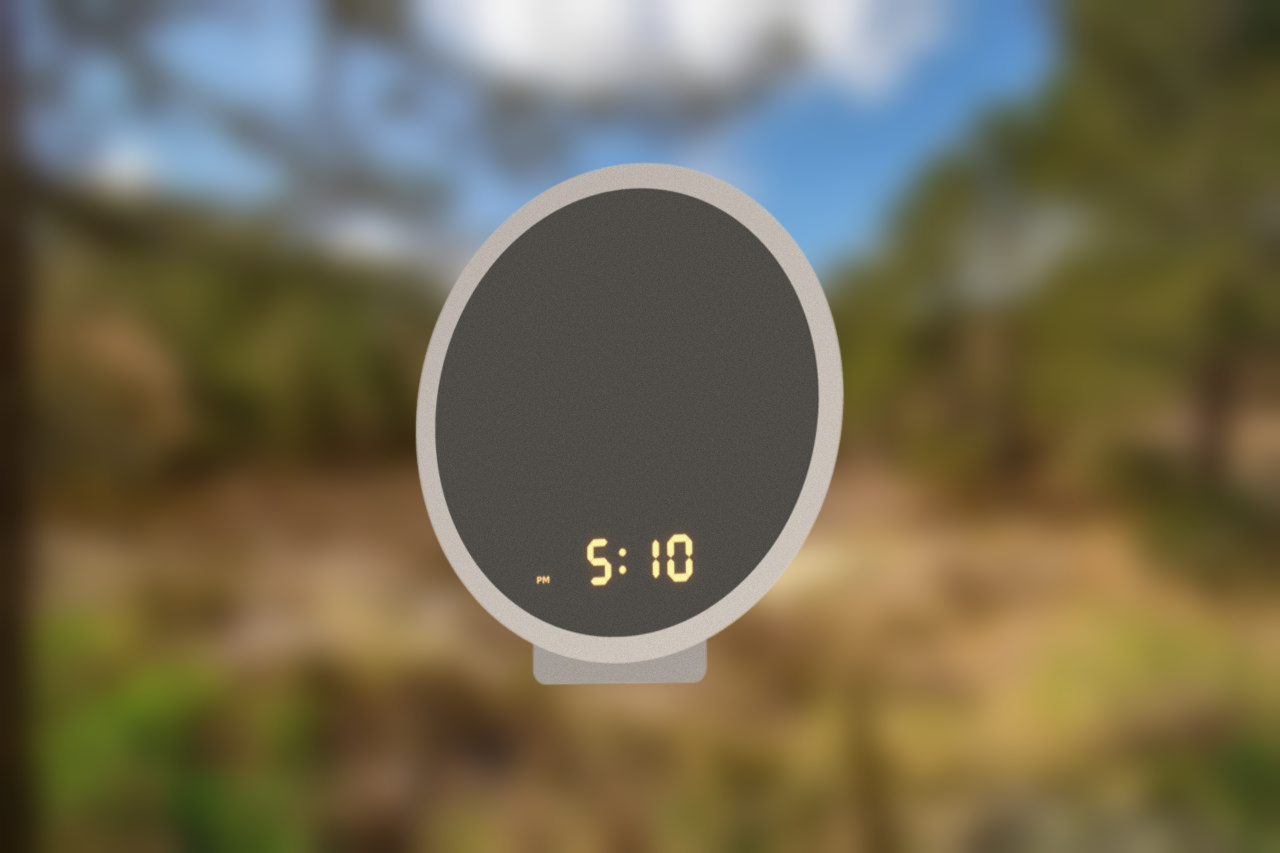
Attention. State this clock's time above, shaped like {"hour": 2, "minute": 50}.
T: {"hour": 5, "minute": 10}
